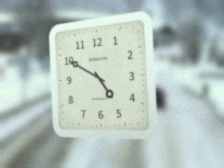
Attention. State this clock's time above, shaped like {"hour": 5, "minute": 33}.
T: {"hour": 4, "minute": 50}
